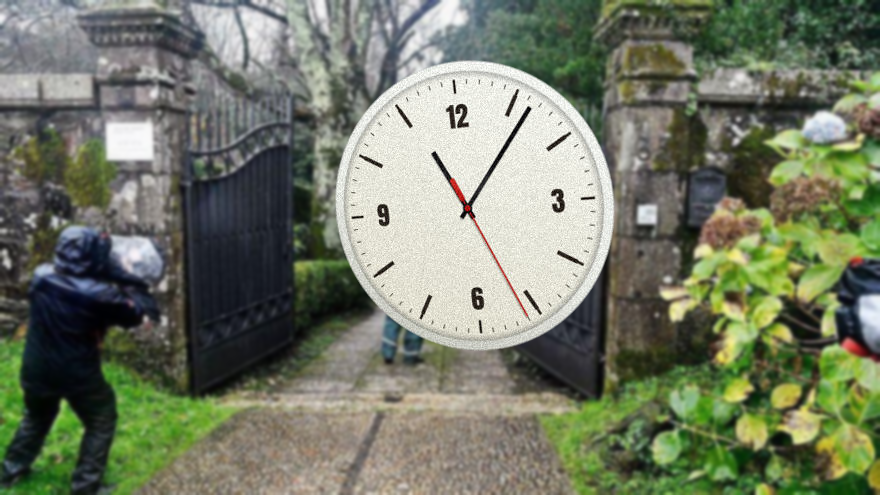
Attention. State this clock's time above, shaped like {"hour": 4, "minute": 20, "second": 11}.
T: {"hour": 11, "minute": 6, "second": 26}
